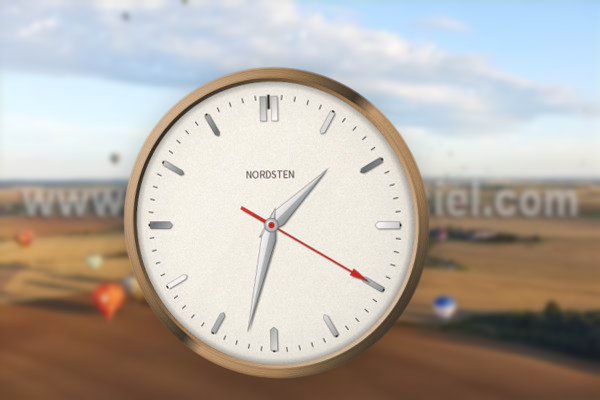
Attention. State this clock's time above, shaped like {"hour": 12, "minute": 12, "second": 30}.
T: {"hour": 1, "minute": 32, "second": 20}
